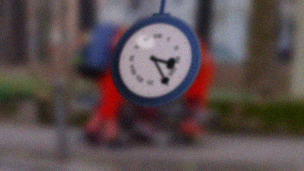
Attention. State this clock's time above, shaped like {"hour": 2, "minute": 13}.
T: {"hour": 3, "minute": 24}
